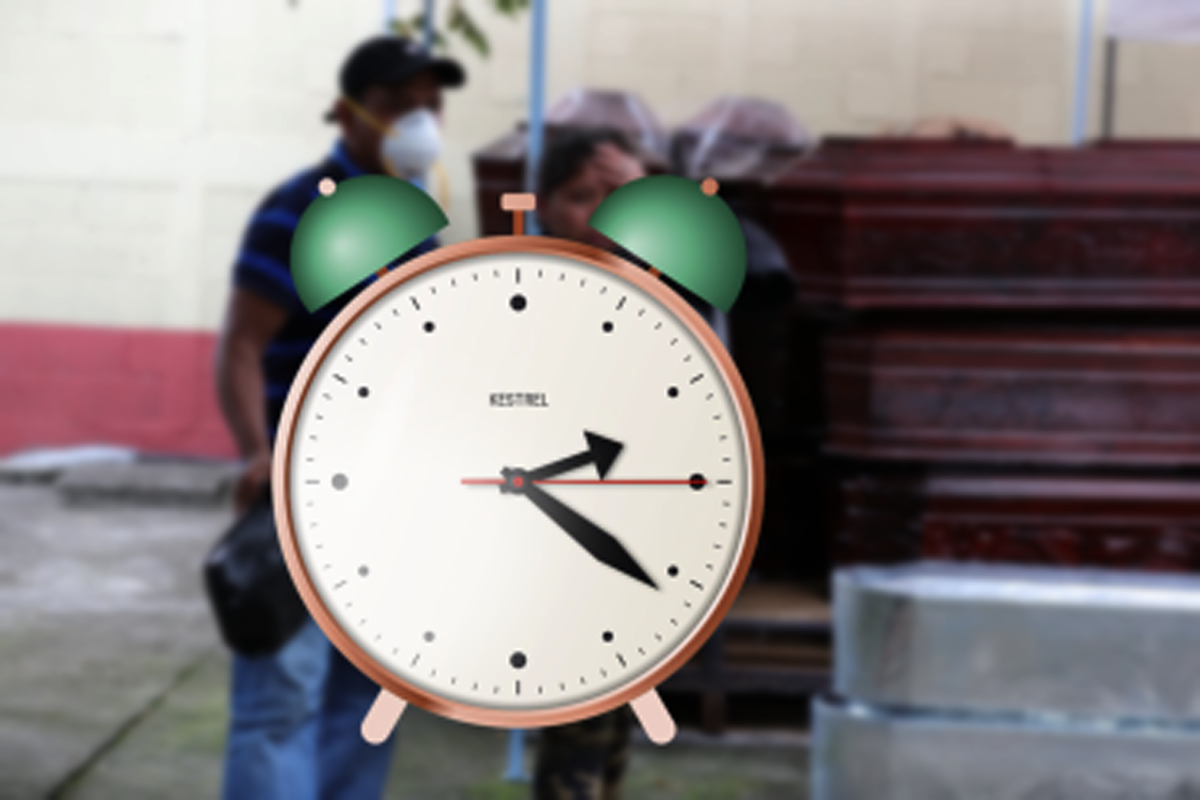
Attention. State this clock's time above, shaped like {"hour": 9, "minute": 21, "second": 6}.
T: {"hour": 2, "minute": 21, "second": 15}
